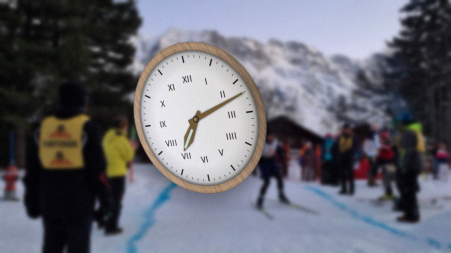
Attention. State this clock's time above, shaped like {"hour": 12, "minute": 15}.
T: {"hour": 7, "minute": 12}
